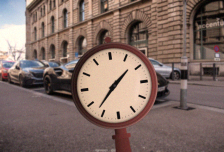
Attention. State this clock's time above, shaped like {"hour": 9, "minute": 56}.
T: {"hour": 1, "minute": 37}
